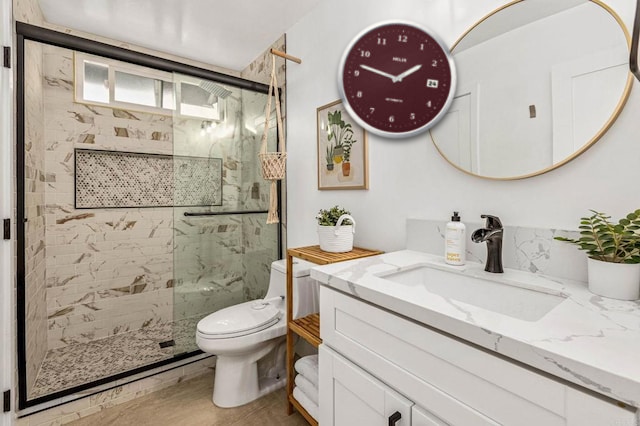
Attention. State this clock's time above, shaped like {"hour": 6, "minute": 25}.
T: {"hour": 1, "minute": 47}
